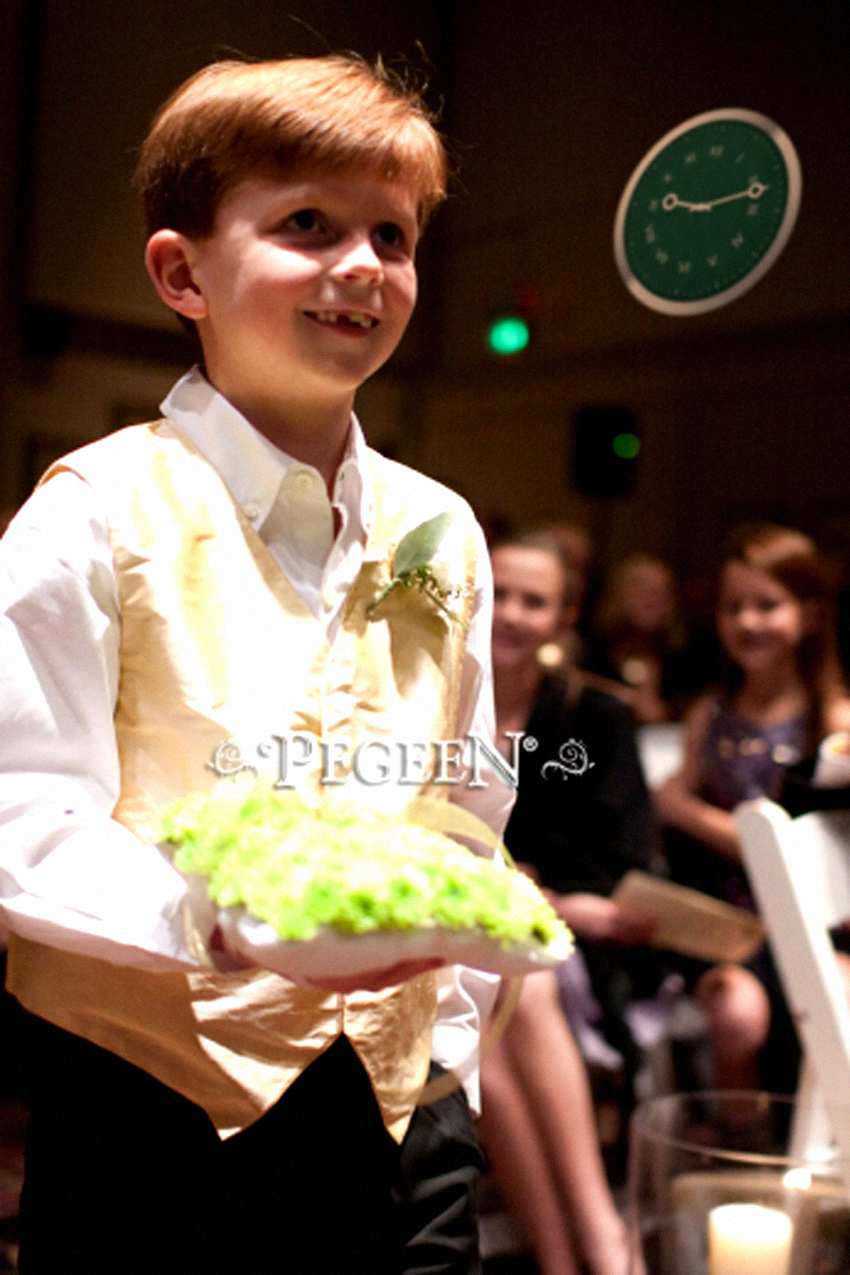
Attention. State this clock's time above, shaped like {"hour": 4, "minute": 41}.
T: {"hour": 9, "minute": 12}
